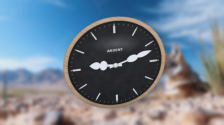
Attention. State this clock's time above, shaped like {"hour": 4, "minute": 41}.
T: {"hour": 9, "minute": 12}
